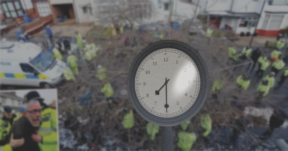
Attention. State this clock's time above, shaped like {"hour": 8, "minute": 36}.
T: {"hour": 7, "minute": 30}
